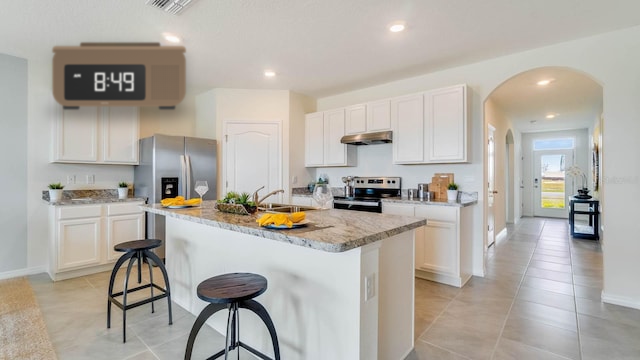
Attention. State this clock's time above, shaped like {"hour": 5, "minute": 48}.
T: {"hour": 8, "minute": 49}
